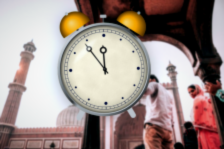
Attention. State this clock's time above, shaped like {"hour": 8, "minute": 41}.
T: {"hour": 11, "minute": 54}
